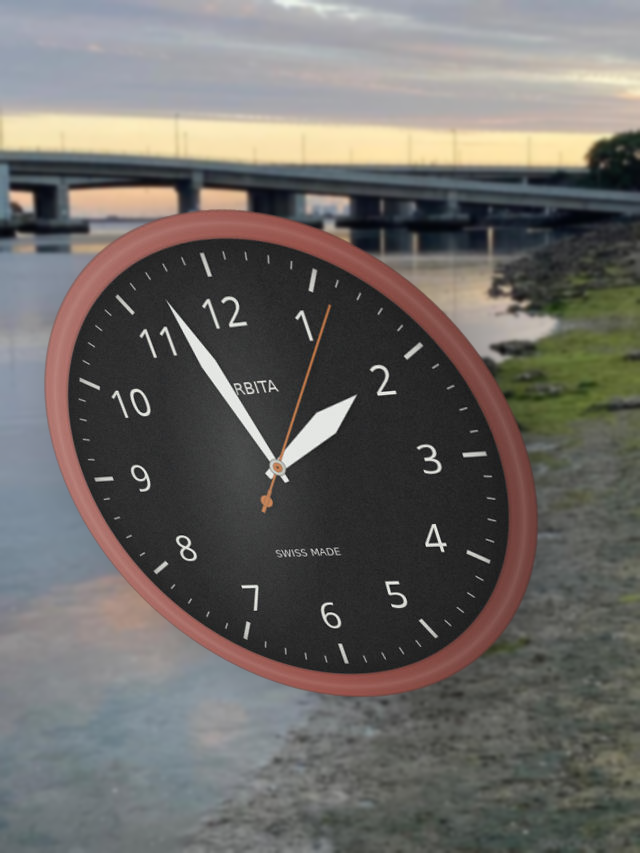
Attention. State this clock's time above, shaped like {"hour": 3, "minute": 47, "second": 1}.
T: {"hour": 1, "minute": 57, "second": 6}
